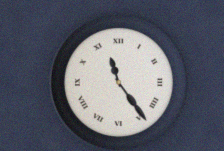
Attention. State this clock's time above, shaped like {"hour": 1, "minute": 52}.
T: {"hour": 11, "minute": 24}
